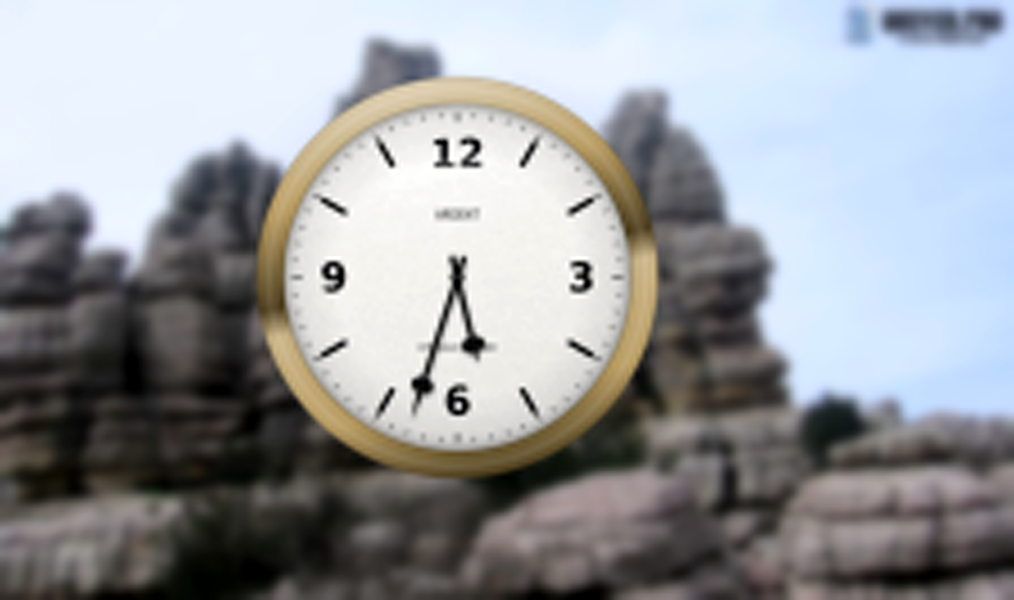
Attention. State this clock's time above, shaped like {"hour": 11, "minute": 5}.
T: {"hour": 5, "minute": 33}
